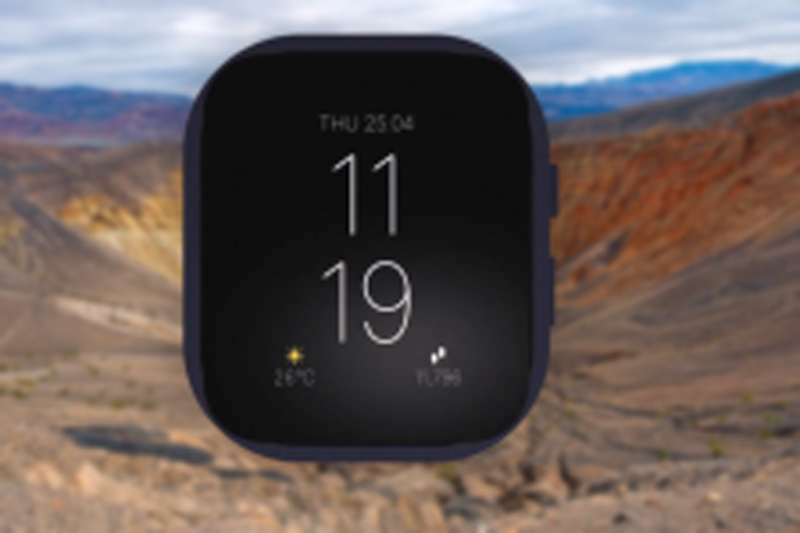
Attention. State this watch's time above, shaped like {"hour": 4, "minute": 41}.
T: {"hour": 11, "minute": 19}
